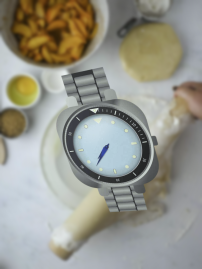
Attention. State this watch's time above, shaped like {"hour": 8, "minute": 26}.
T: {"hour": 7, "minute": 37}
